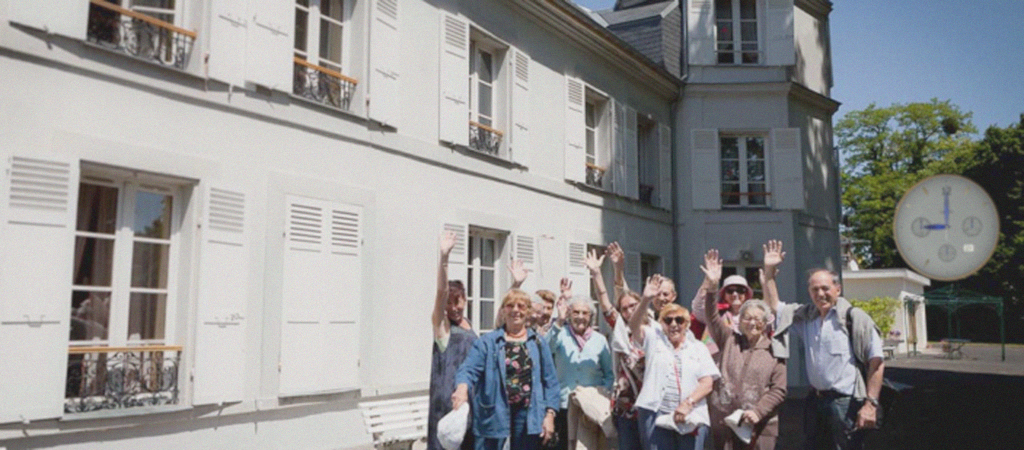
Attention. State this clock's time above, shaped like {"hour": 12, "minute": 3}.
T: {"hour": 9, "minute": 0}
